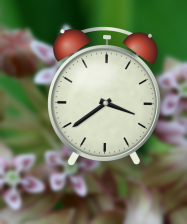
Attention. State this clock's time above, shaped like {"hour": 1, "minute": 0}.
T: {"hour": 3, "minute": 39}
